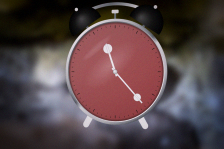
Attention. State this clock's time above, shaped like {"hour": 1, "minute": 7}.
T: {"hour": 11, "minute": 23}
